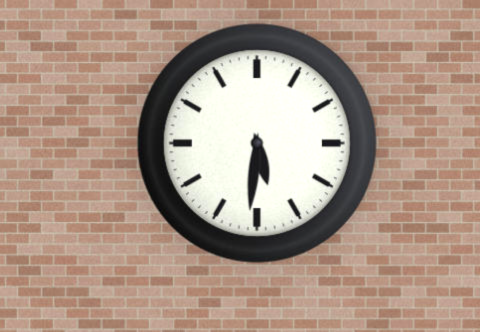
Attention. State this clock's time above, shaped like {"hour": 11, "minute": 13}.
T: {"hour": 5, "minute": 31}
